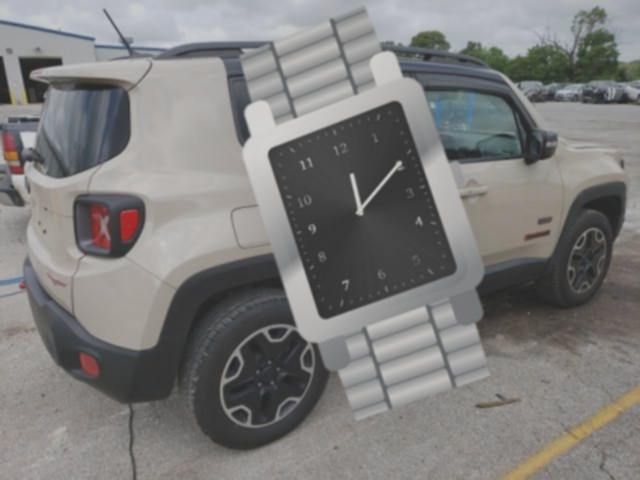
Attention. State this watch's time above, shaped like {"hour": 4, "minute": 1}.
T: {"hour": 12, "minute": 10}
